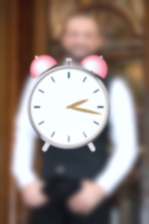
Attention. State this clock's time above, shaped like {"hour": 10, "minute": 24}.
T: {"hour": 2, "minute": 17}
